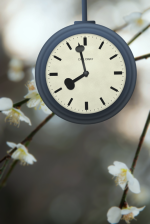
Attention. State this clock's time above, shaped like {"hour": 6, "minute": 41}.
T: {"hour": 7, "minute": 58}
